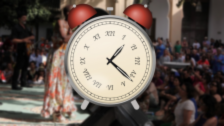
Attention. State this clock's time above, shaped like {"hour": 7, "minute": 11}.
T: {"hour": 1, "minute": 22}
